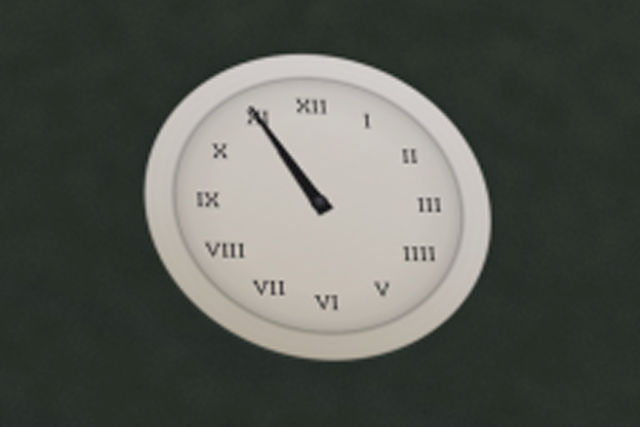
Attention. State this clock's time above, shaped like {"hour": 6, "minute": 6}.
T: {"hour": 10, "minute": 55}
